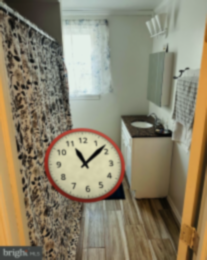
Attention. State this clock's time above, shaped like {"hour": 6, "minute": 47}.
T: {"hour": 11, "minute": 8}
